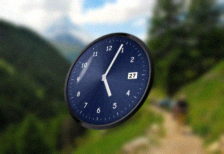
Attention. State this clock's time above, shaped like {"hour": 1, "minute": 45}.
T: {"hour": 5, "minute": 4}
